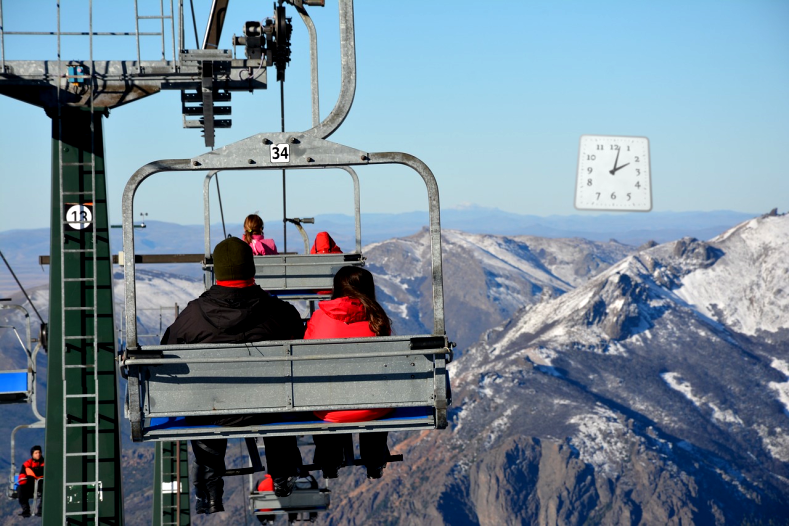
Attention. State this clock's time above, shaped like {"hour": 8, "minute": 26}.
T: {"hour": 2, "minute": 2}
